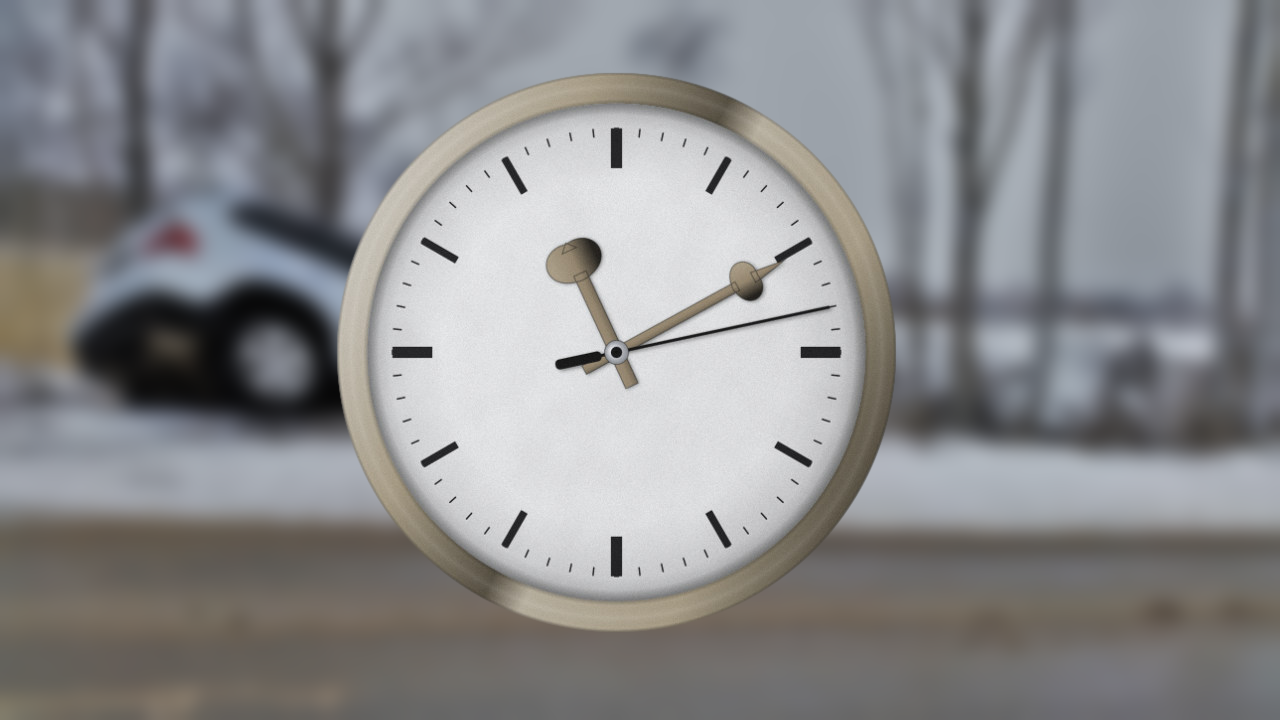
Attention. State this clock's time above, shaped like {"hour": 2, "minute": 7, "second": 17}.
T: {"hour": 11, "minute": 10, "second": 13}
